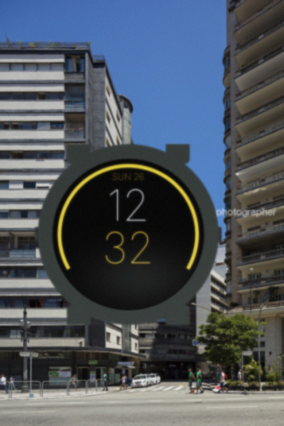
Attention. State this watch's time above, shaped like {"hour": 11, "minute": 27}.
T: {"hour": 12, "minute": 32}
